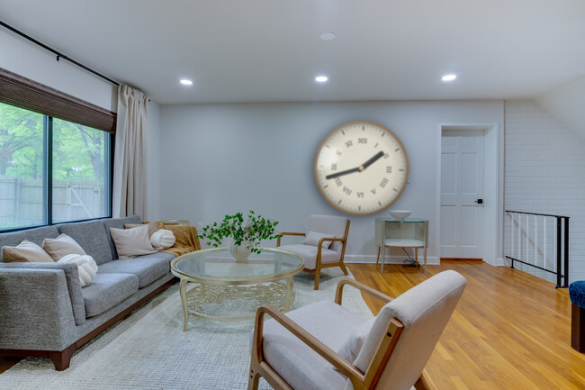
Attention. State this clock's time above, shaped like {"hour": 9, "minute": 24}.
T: {"hour": 1, "minute": 42}
